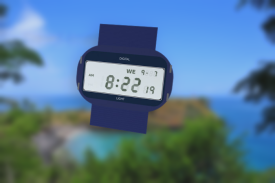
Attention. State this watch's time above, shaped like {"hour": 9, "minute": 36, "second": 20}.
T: {"hour": 8, "minute": 22, "second": 19}
